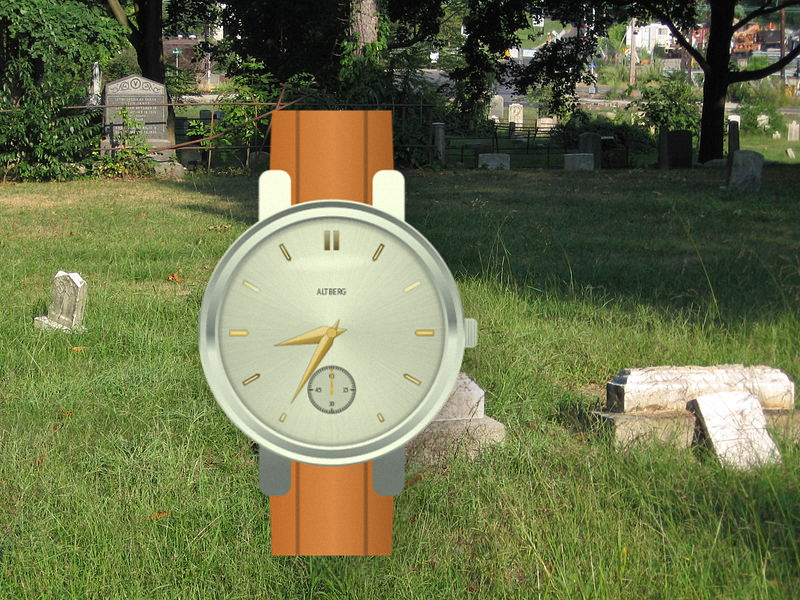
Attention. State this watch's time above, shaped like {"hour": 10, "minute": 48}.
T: {"hour": 8, "minute": 35}
